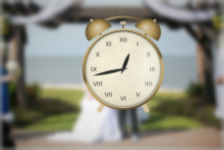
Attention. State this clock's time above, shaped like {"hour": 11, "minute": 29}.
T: {"hour": 12, "minute": 43}
